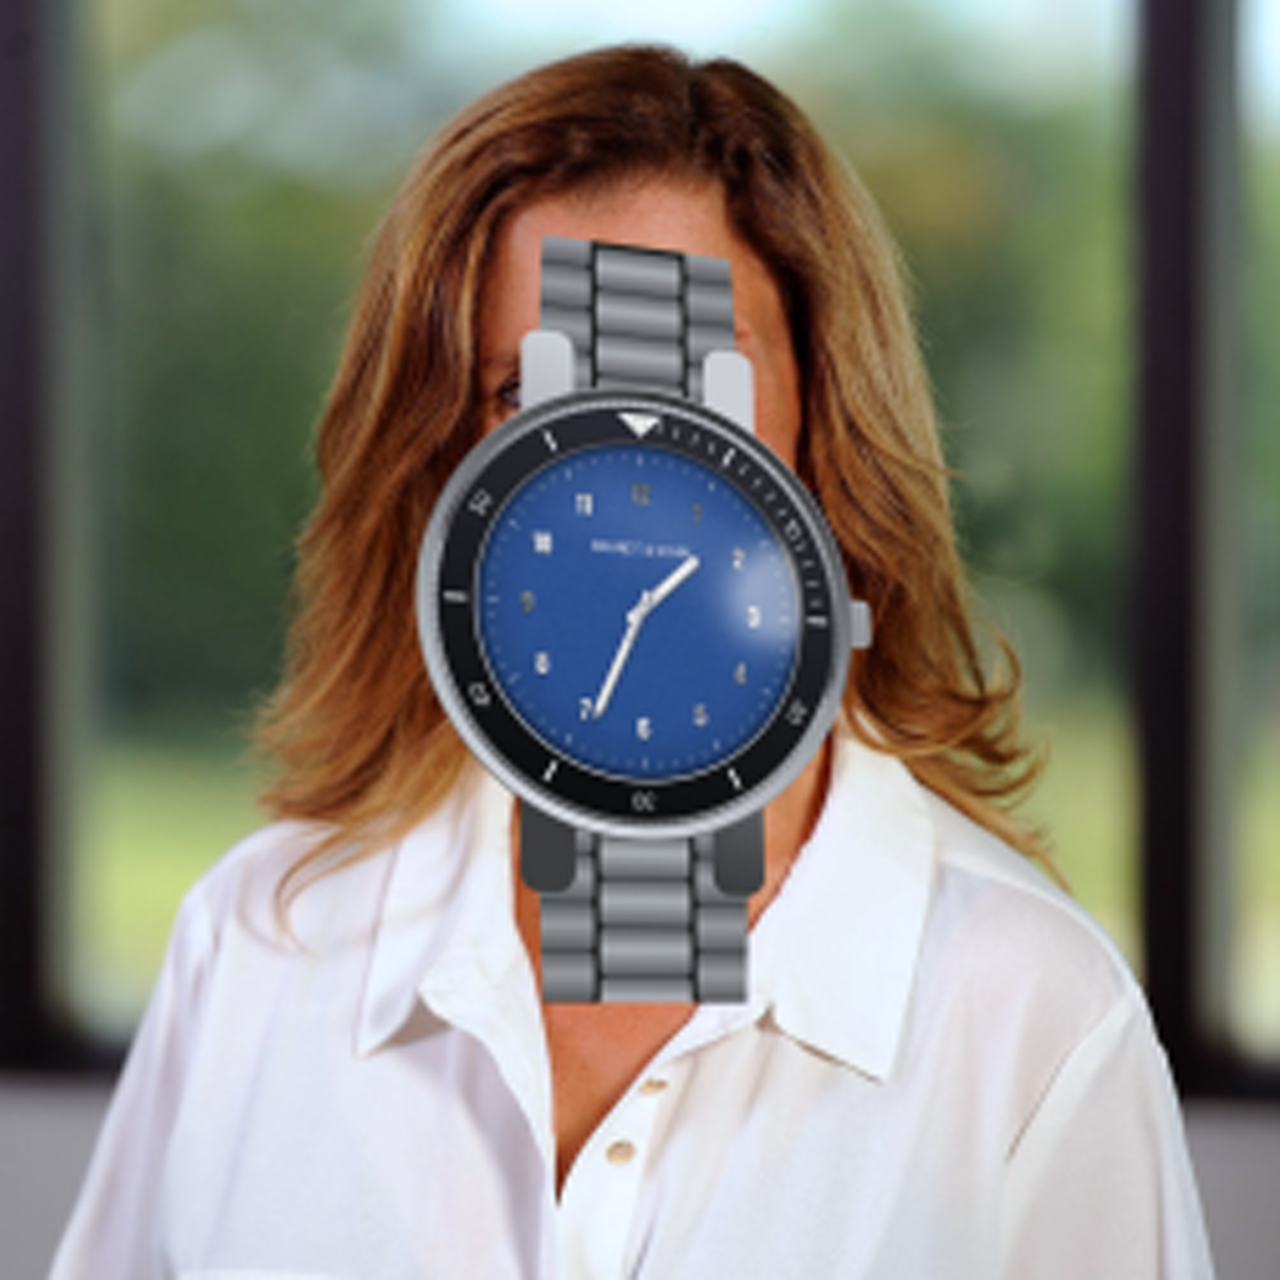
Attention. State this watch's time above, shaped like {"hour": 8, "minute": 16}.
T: {"hour": 1, "minute": 34}
